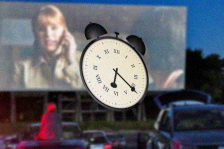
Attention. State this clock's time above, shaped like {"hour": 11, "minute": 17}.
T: {"hour": 6, "minute": 21}
